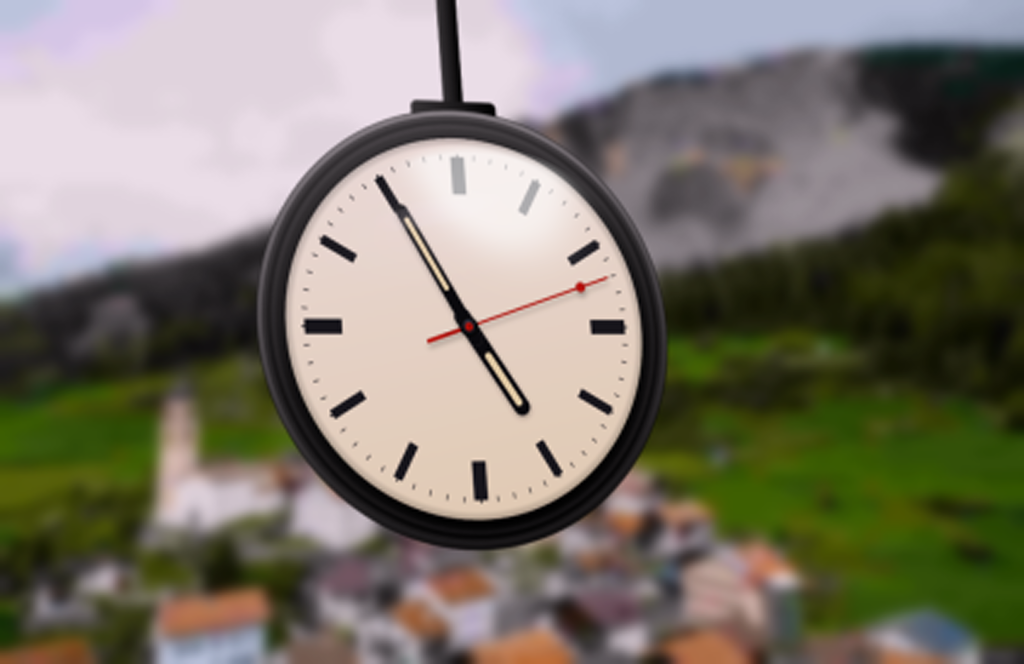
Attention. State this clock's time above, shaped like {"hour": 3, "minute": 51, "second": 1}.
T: {"hour": 4, "minute": 55, "second": 12}
